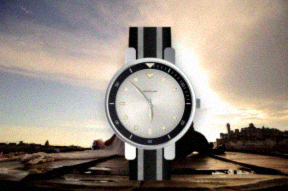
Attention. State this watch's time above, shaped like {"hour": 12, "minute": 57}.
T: {"hour": 5, "minute": 53}
